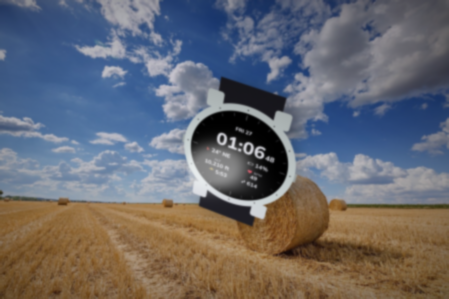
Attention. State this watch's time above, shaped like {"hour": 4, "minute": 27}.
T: {"hour": 1, "minute": 6}
